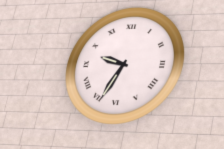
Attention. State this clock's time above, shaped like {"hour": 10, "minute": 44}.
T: {"hour": 9, "minute": 34}
